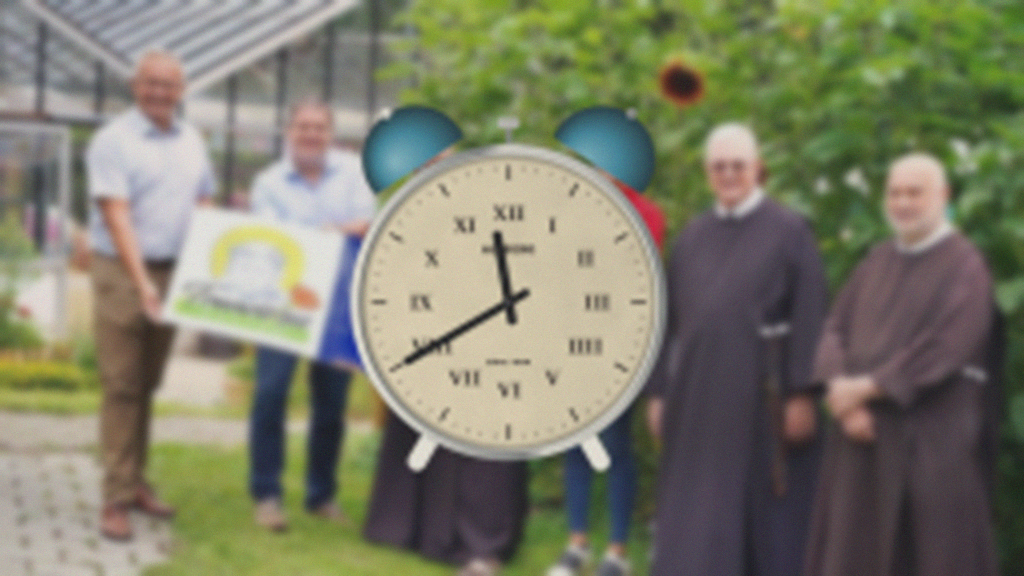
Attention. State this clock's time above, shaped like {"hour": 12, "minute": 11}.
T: {"hour": 11, "minute": 40}
